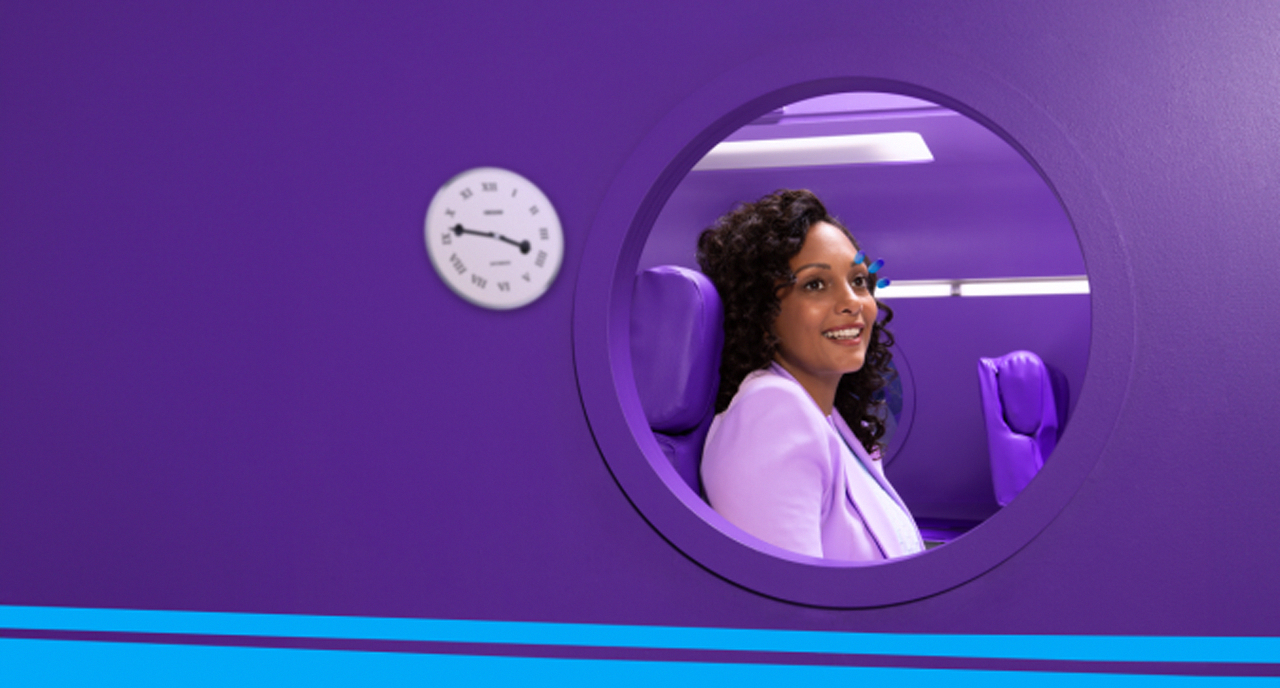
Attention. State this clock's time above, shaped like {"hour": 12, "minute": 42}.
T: {"hour": 3, "minute": 47}
